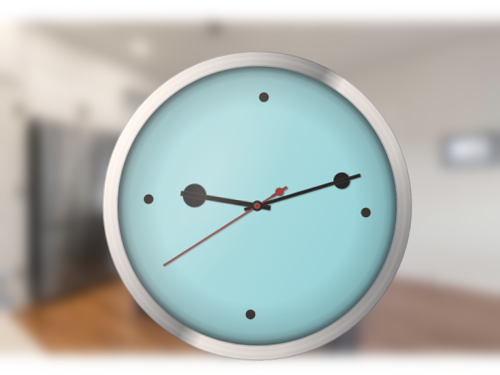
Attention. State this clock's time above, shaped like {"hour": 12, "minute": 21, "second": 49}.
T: {"hour": 9, "minute": 11, "second": 39}
